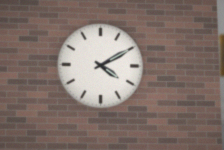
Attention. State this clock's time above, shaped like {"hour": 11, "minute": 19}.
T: {"hour": 4, "minute": 10}
